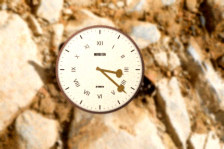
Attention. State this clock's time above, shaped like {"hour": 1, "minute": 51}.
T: {"hour": 3, "minute": 22}
